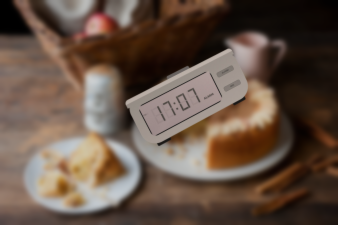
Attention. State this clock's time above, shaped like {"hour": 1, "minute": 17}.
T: {"hour": 17, "minute": 7}
